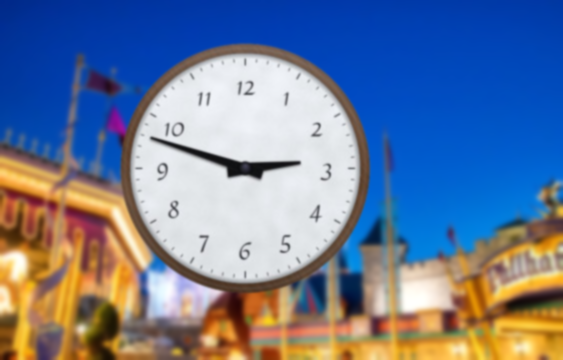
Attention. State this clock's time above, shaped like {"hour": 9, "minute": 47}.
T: {"hour": 2, "minute": 48}
